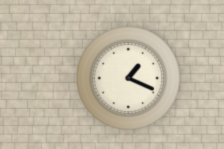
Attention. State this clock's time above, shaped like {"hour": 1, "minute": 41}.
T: {"hour": 1, "minute": 19}
